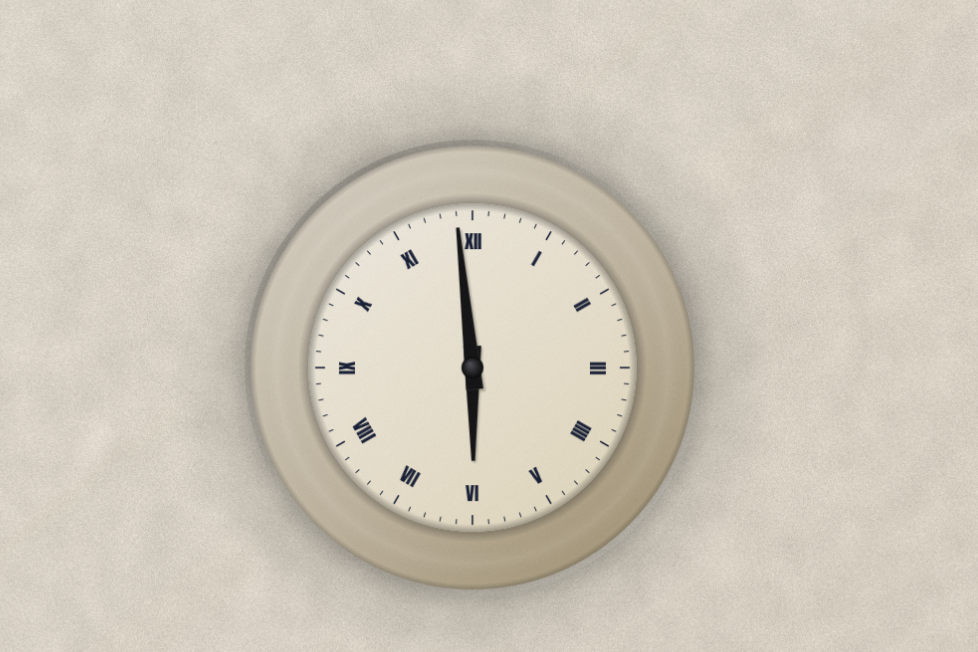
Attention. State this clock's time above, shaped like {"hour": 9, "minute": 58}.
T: {"hour": 5, "minute": 59}
